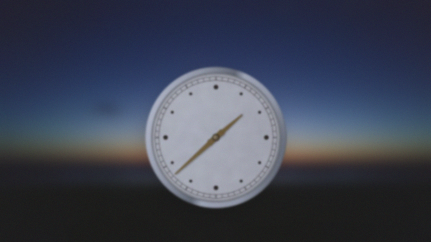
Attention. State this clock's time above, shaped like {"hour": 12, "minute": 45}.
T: {"hour": 1, "minute": 38}
